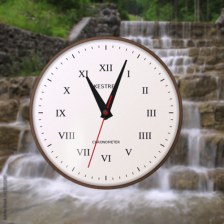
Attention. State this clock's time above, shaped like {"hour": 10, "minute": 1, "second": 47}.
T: {"hour": 11, "minute": 3, "second": 33}
